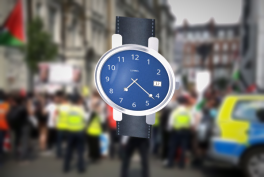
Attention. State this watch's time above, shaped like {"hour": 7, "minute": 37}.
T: {"hour": 7, "minute": 22}
